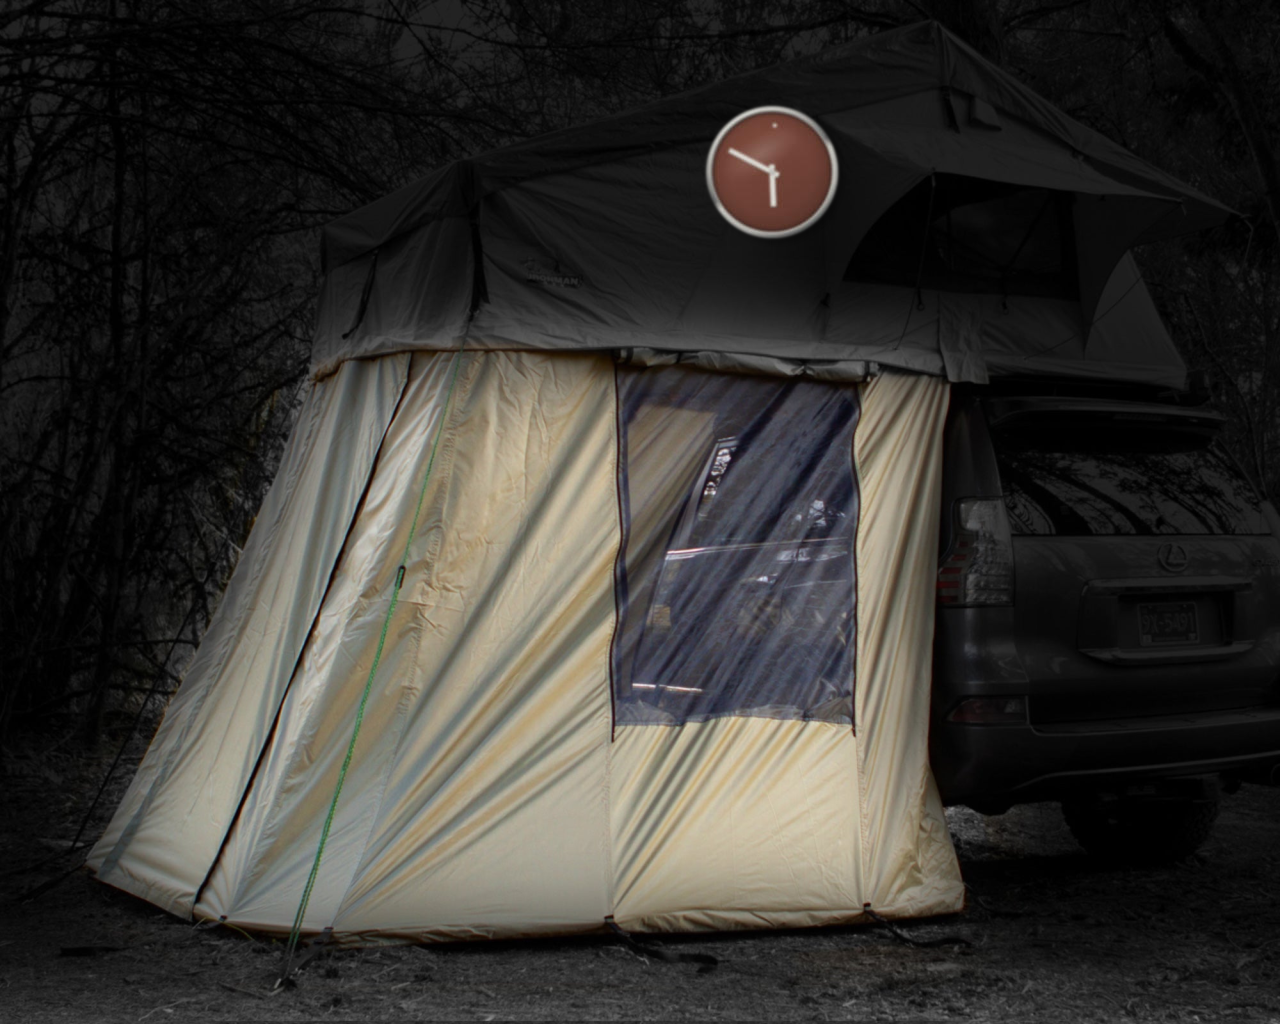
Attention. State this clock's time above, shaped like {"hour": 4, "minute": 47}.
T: {"hour": 5, "minute": 49}
